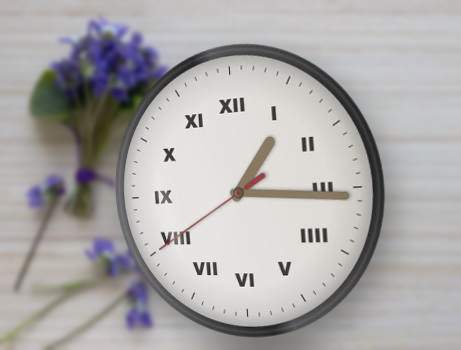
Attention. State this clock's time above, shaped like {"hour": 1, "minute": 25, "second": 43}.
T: {"hour": 1, "minute": 15, "second": 40}
